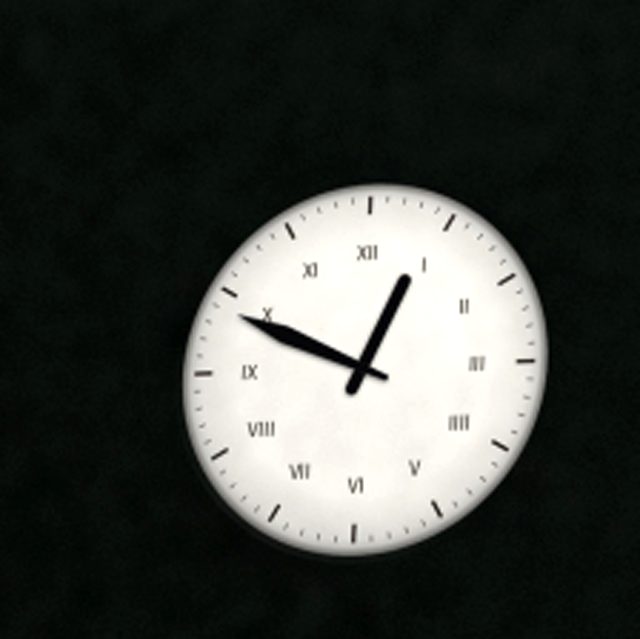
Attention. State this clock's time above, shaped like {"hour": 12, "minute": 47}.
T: {"hour": 12, "minute": 49}
